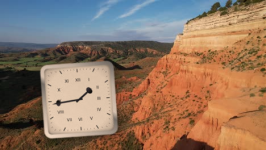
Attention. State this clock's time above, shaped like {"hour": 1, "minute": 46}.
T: {"hour": 1, "minute": 44}
